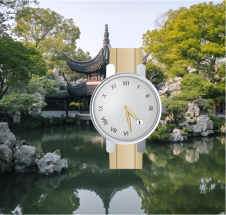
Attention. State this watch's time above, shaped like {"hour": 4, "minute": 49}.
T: {"hour": 4, "minute": 28}
